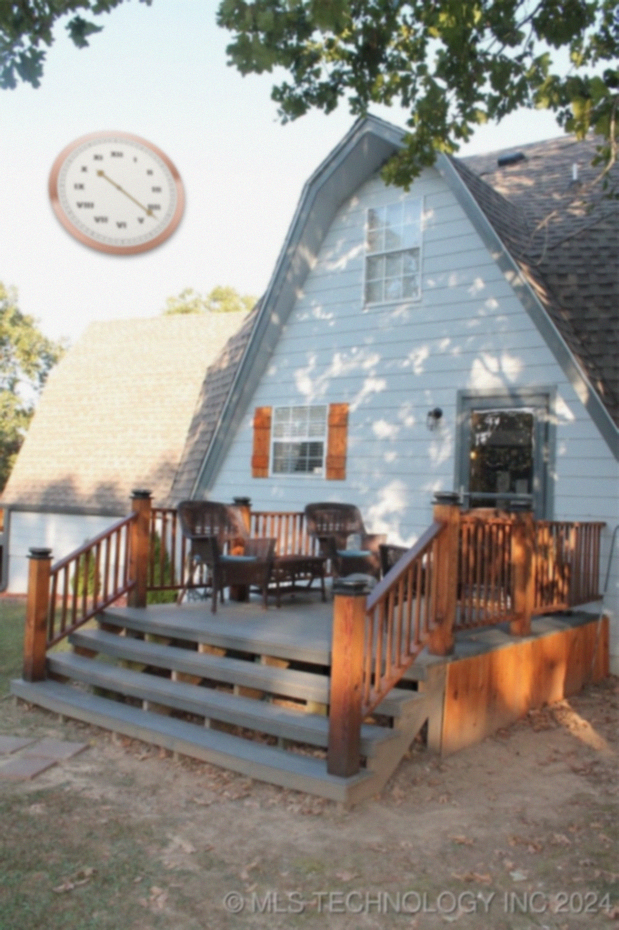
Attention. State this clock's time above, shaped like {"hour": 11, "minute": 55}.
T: {"hour": 10, "minute": 22}
